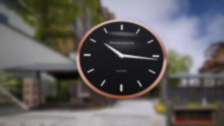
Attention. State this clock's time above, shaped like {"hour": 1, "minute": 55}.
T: {"hour": 10, "minute": 16}
